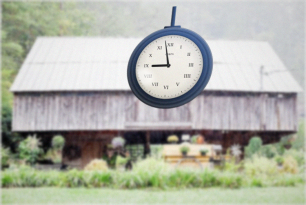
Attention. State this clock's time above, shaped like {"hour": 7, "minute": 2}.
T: {"hour": 8, "minute": 58}
